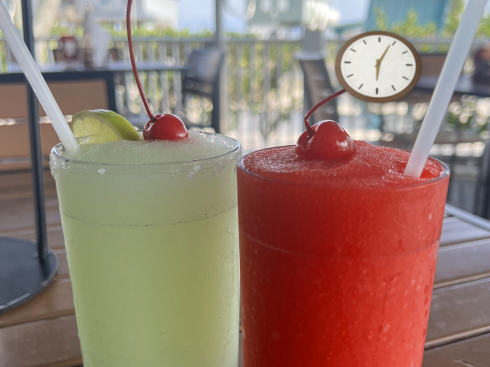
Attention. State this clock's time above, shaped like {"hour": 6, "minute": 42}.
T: {"hour": 6, "minute": 4}
